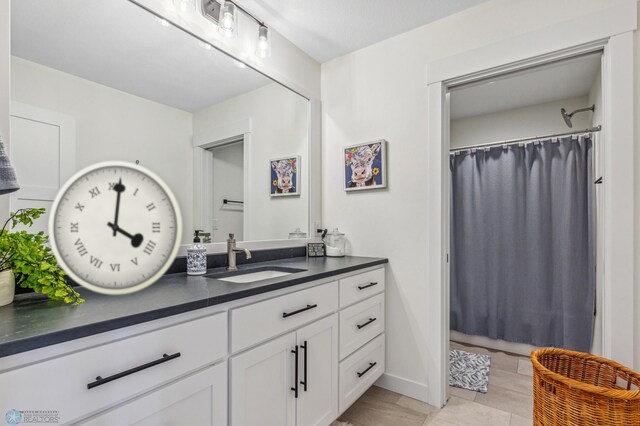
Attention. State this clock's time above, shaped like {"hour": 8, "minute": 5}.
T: {"hour": 4, "minute": 1}
